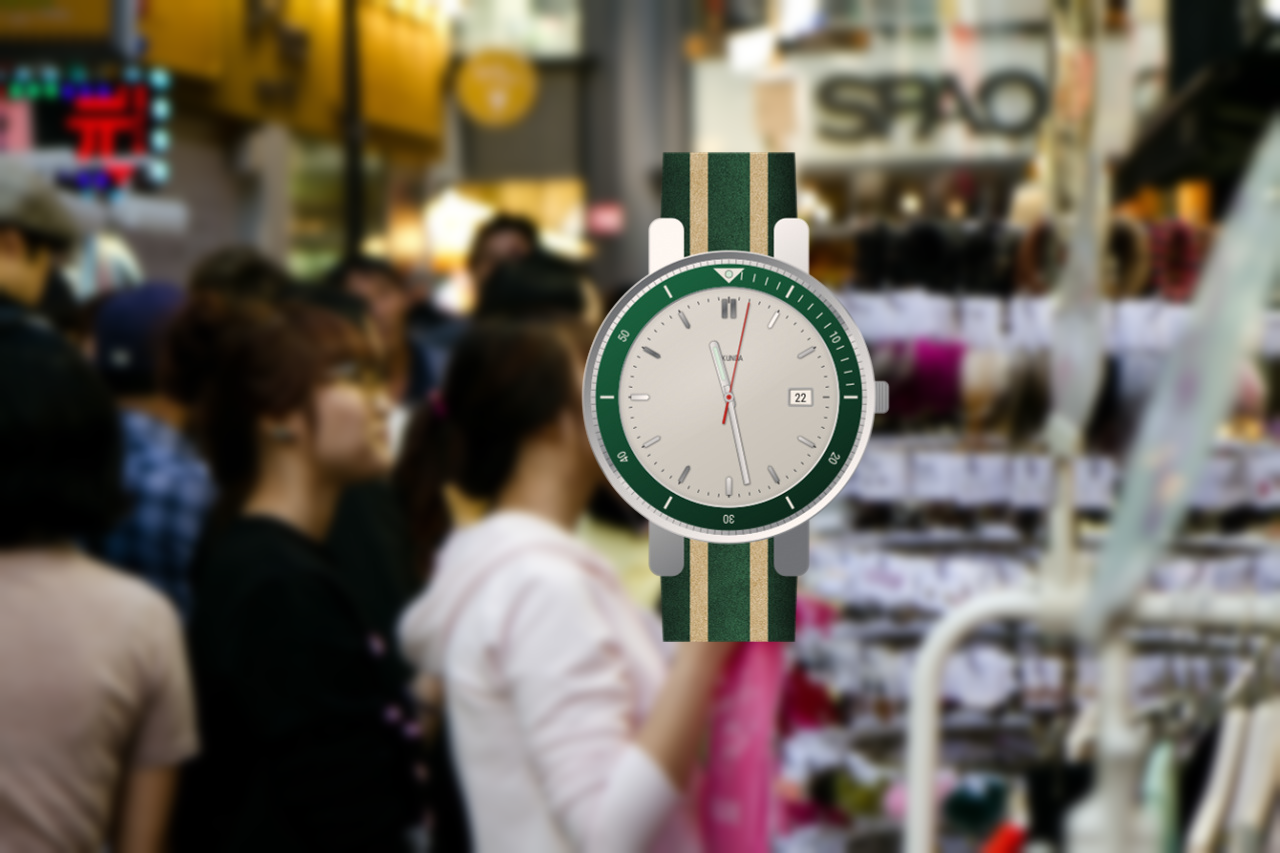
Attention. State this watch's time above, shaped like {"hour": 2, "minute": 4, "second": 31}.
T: {"hour": 11, "minute": 28, "second": 2}
